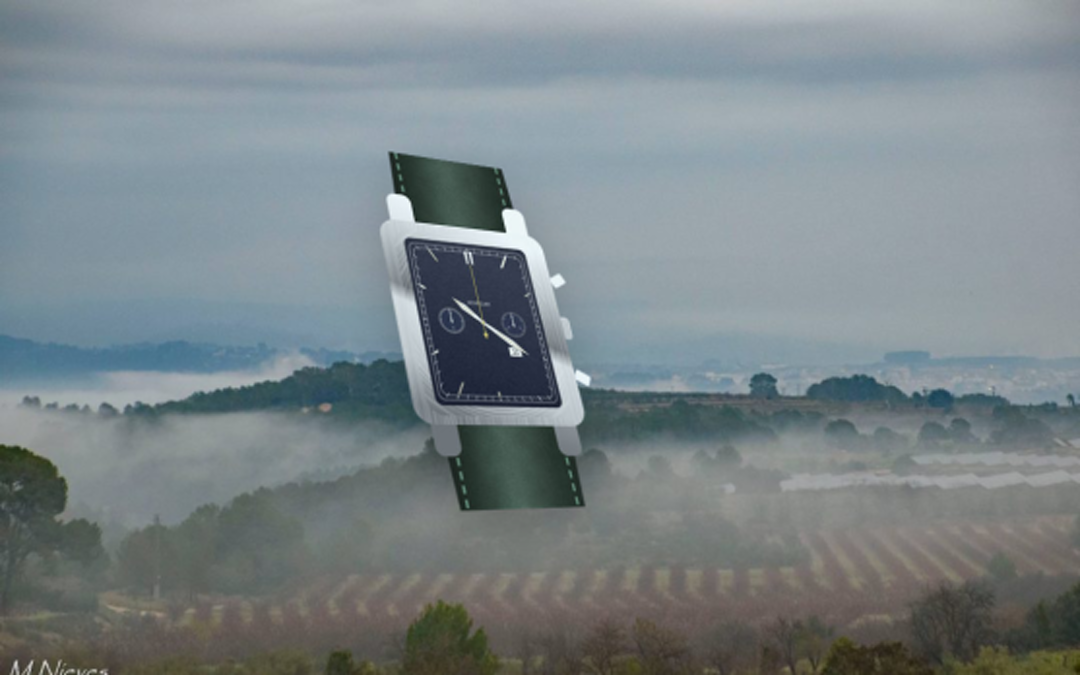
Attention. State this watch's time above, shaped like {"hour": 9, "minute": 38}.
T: {"hour": 10, "minute": 21}
